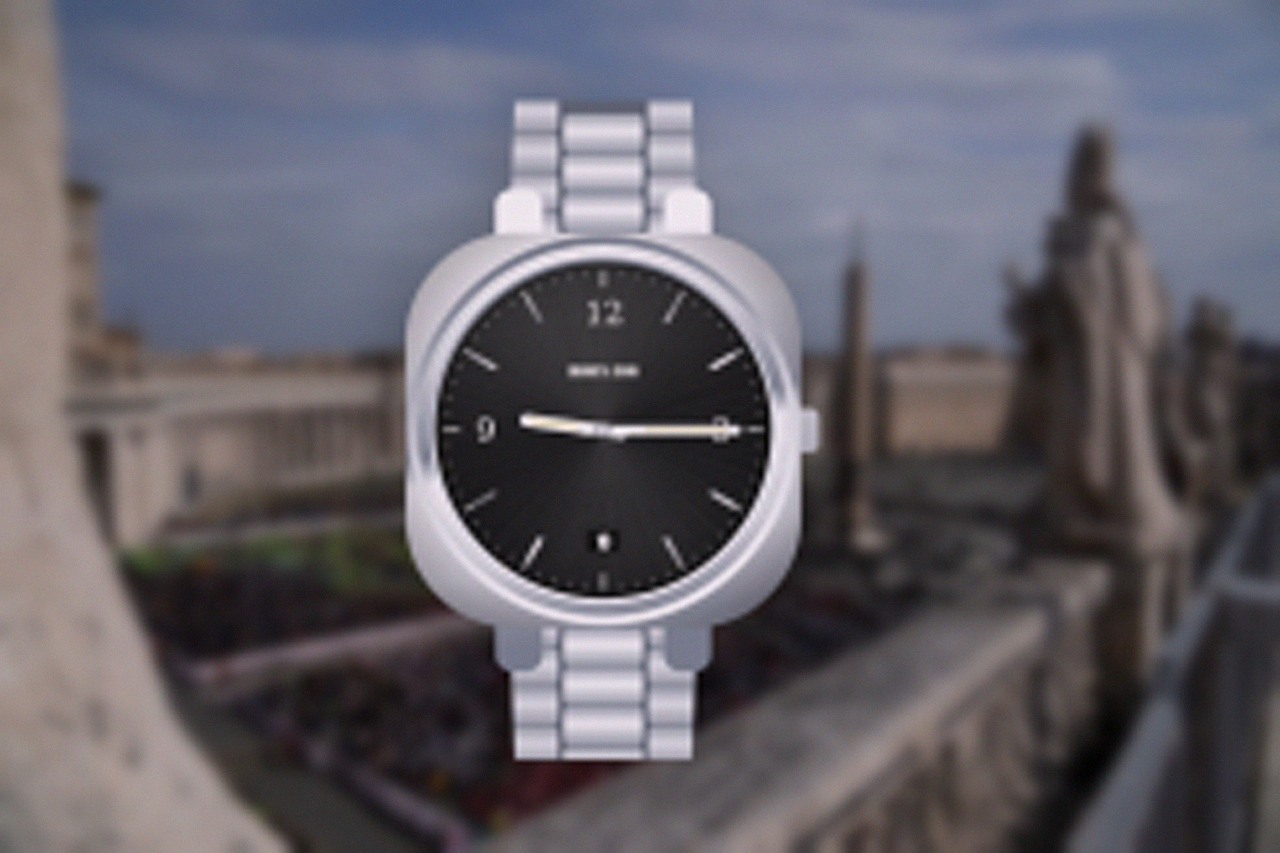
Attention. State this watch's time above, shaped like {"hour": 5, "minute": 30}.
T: {"hour": 9, "minute": 15}
